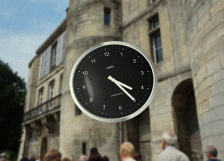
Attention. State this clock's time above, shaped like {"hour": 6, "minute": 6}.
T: {"hour": 4, "minute": 25}
